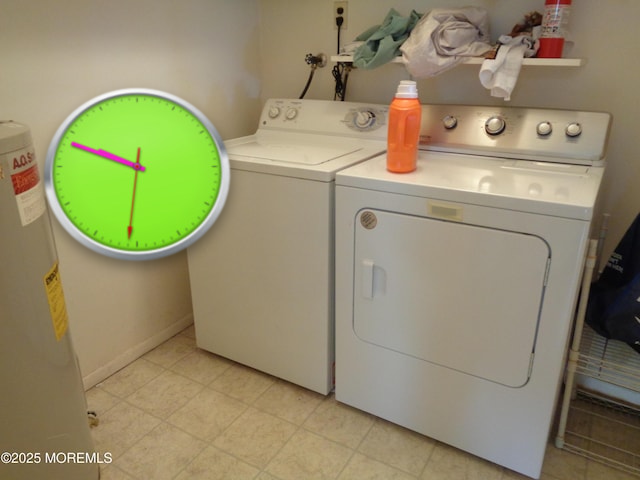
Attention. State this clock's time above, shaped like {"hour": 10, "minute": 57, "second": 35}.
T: {"hour": 9, "minute": 48, "second": 31}
